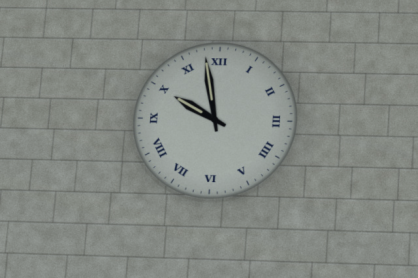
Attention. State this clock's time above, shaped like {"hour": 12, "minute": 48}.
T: {"hour": 9, "minute": 58}
